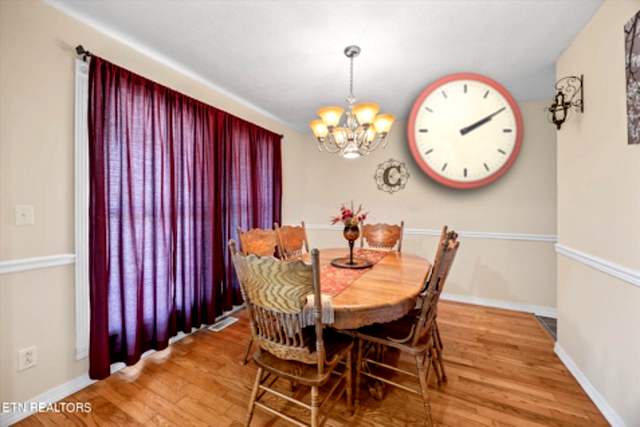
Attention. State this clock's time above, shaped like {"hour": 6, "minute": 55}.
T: {"hour": 2, "minute": 10}
